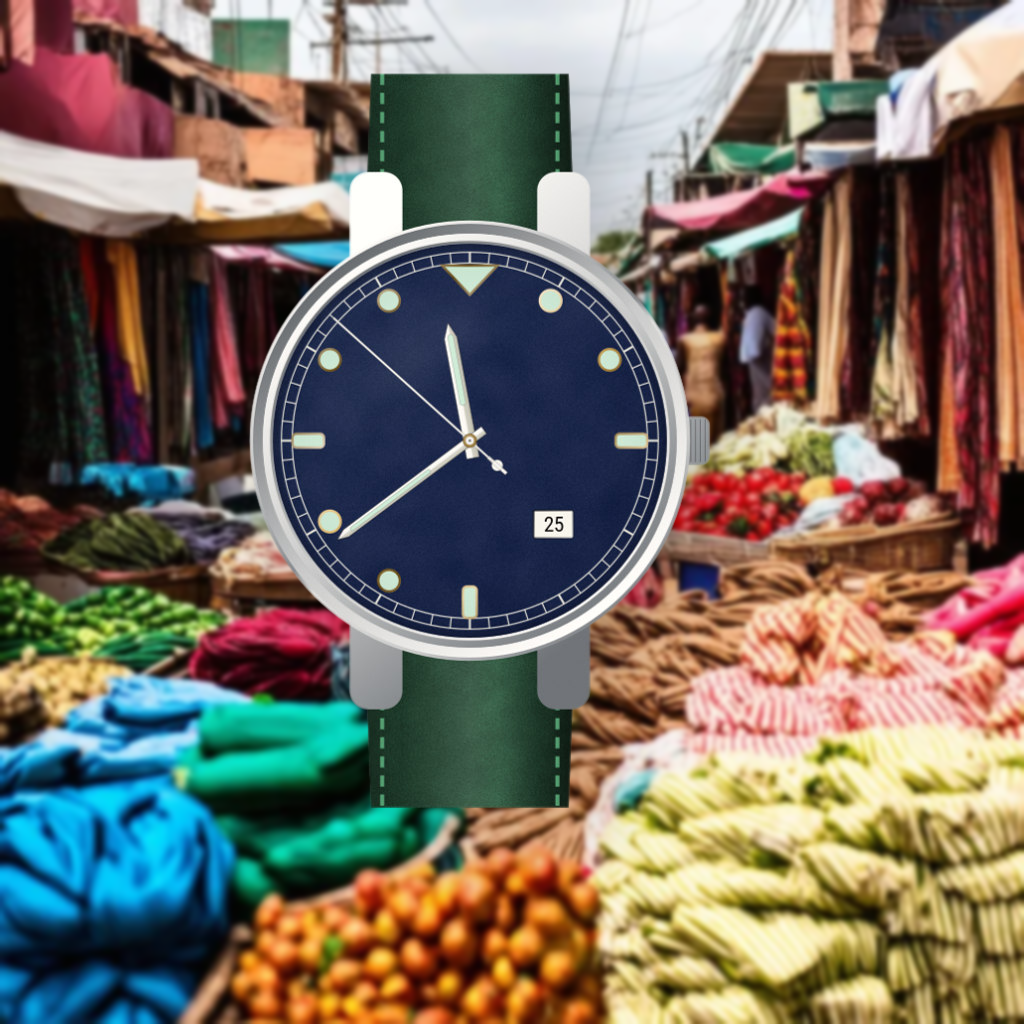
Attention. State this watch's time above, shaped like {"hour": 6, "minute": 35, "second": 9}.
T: {"hour": 11, "minute": 38, "second": 52}
